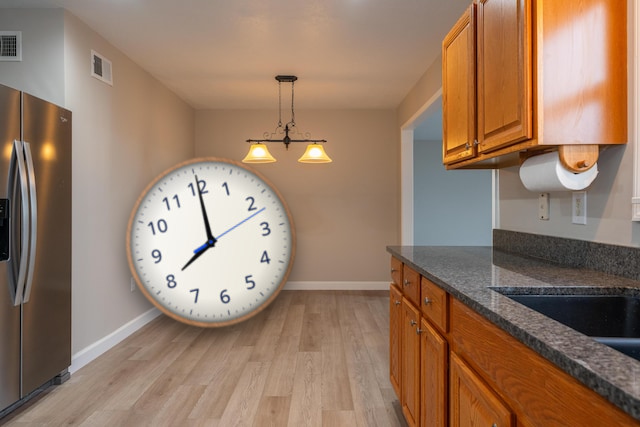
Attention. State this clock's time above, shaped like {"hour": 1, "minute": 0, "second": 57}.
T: {"hour": 8, "minute": 0, "second": 12}
